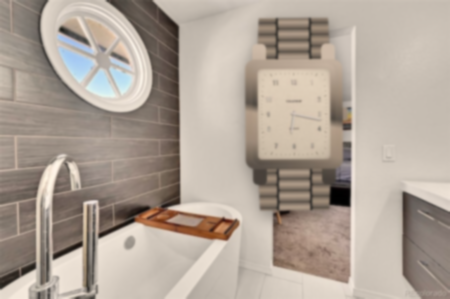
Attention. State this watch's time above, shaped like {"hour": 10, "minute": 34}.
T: {"hour": 6, "minute": 17}
